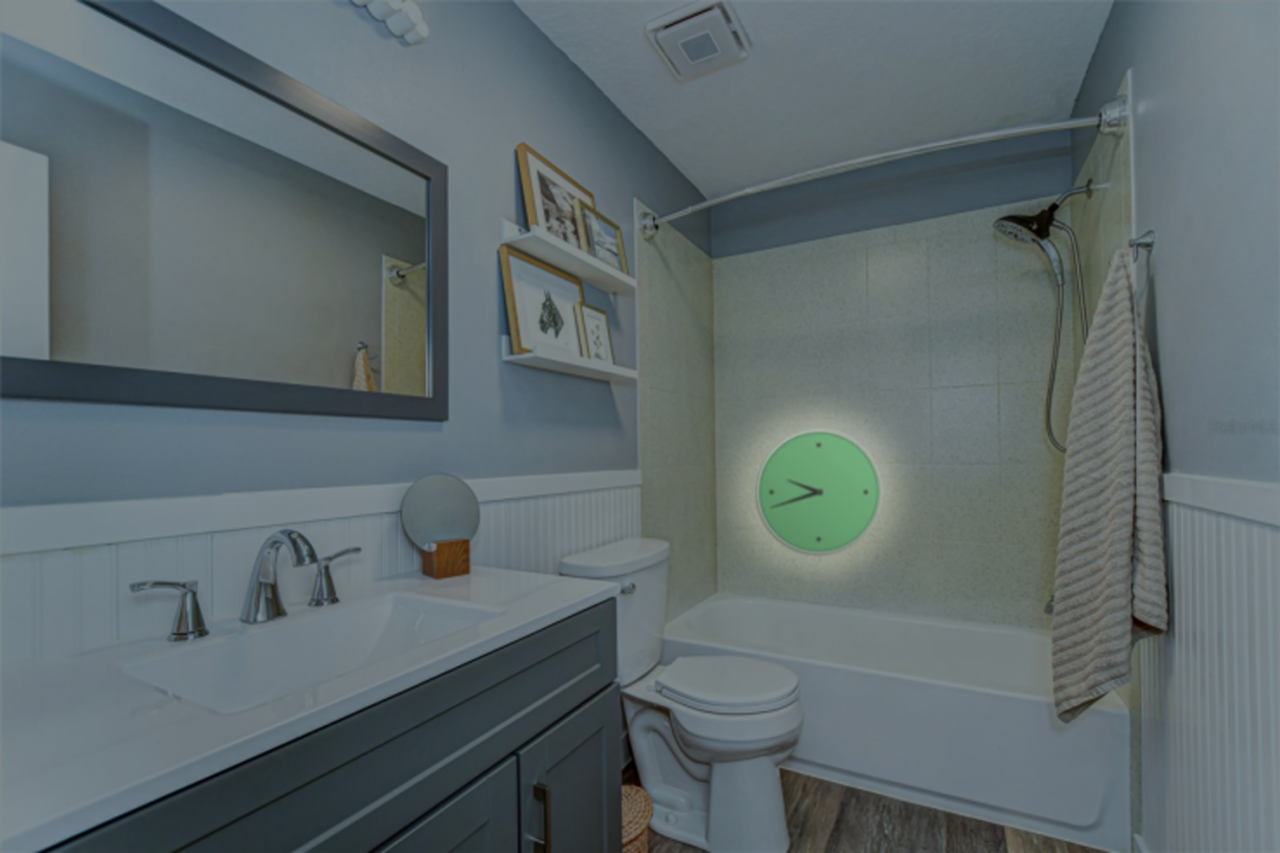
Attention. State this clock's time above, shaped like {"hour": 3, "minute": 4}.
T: {"hour": 9, "minute": 42}
